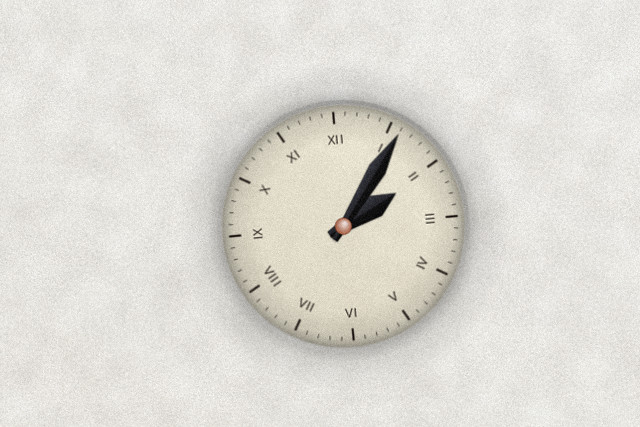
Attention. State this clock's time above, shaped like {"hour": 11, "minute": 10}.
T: {"hour": 2, "minute": 6}
